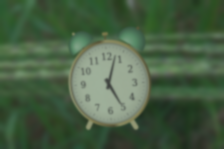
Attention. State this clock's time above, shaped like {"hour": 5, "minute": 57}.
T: {"hour": 5, "minute": 3}
